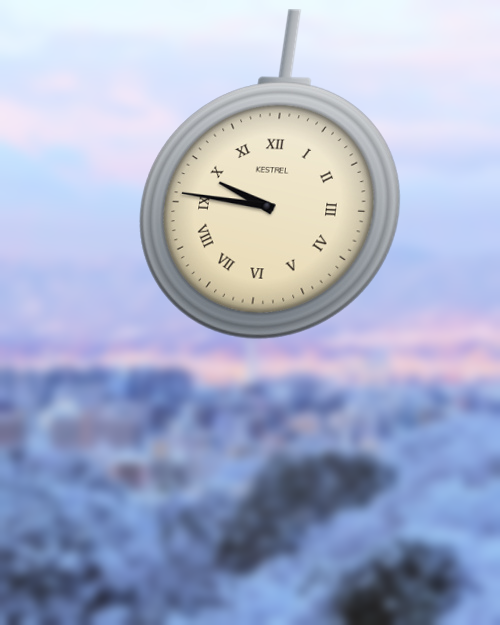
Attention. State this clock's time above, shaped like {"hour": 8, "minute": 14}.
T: {"hour": 9, "minute": 46}
